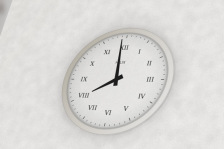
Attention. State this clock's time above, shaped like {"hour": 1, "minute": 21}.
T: {"hour": 7, "minute": 59}
